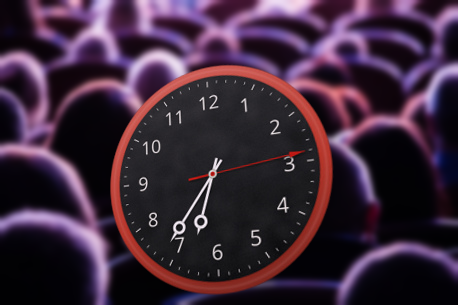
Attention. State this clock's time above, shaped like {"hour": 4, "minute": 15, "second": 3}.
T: {"hour": 6, "minute": 36, "second": 14}
